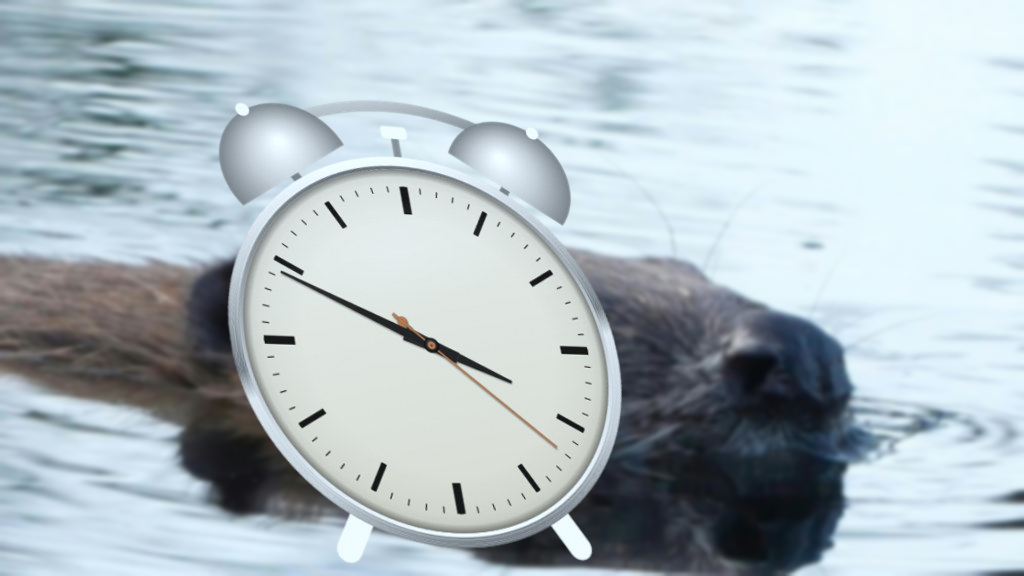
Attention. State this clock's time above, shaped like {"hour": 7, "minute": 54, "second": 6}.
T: {"hour": 3, "minute": 49, "second": 22}
